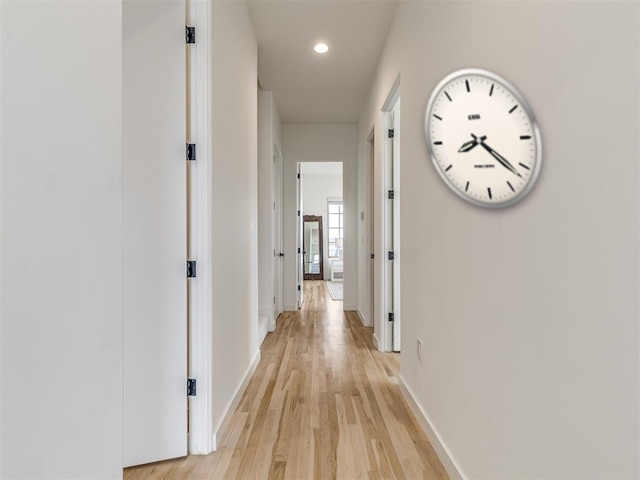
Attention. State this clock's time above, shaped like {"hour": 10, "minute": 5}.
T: {"hour": 8, "minute": 22}
